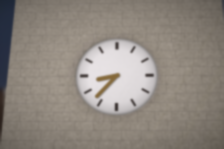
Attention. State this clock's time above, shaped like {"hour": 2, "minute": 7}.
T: {"hour": 8, "minute": 37}
